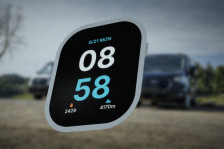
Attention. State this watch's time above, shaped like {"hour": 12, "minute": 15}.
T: {"hour": 8, "minute": 58}
